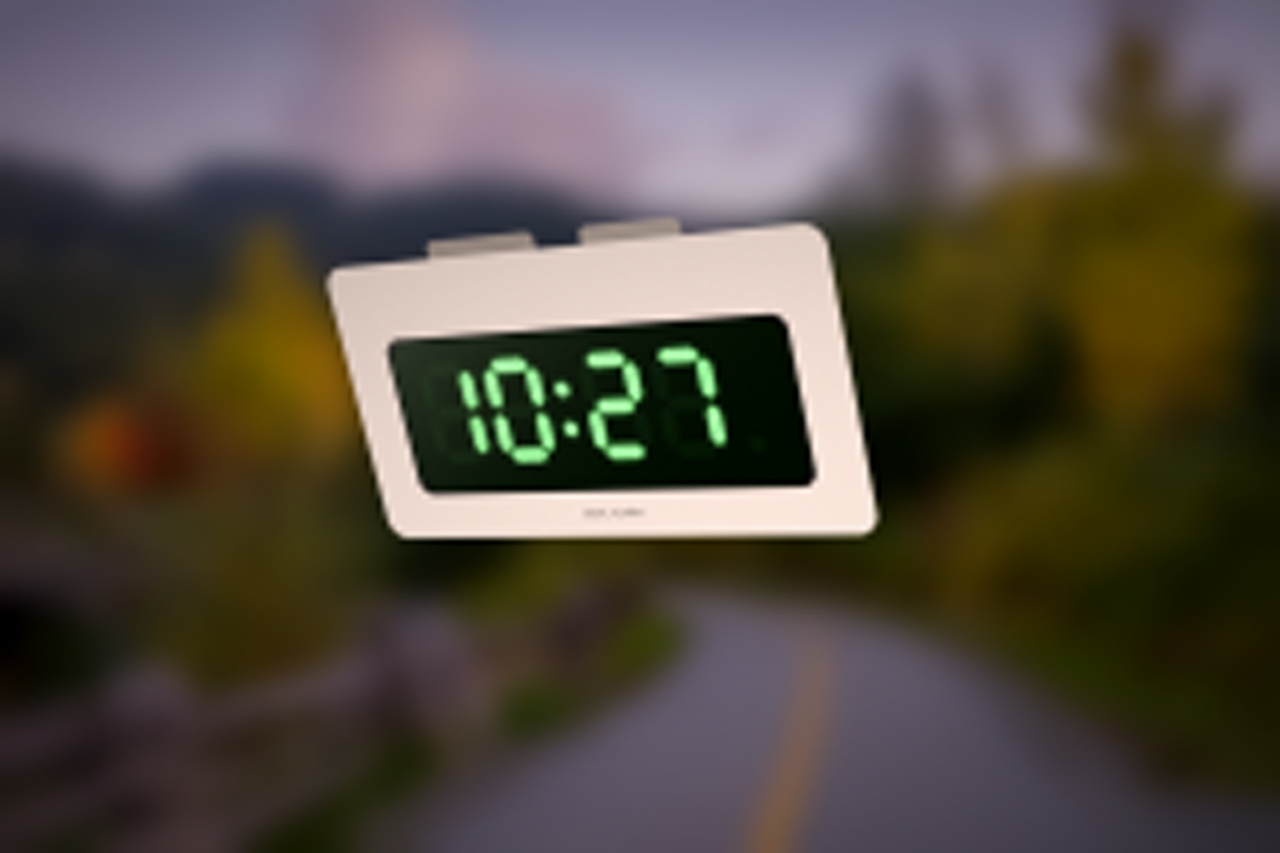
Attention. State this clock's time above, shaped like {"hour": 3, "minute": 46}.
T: {"hour": 10, "minute": 27}
